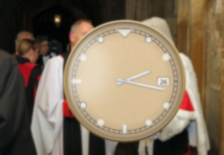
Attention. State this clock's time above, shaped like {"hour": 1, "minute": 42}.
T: {"hour": 2, "minute": 17}
